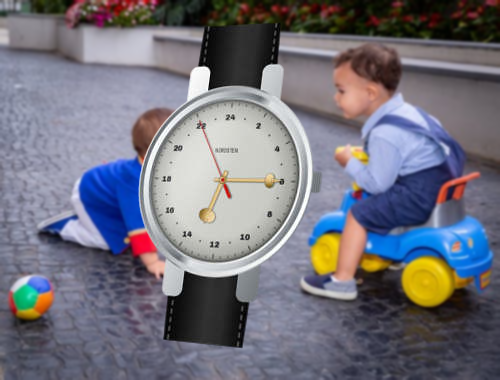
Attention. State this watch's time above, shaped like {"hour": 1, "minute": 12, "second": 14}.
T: {"hour": 13, "minute": 14, "second": 55}
